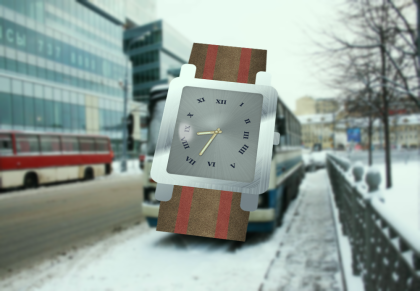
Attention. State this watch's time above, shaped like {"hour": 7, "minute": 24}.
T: {"hour": 8, "minute": 34}
